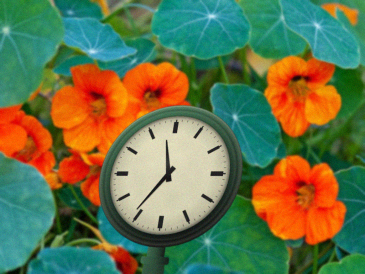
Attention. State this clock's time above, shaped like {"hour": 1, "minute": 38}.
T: {"hour": 11, "minute": 36}
